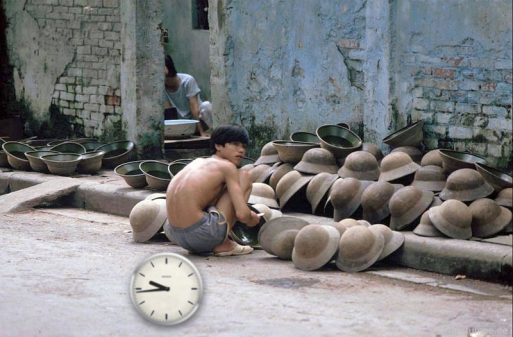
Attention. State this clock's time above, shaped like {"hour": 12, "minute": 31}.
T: {"hour": 9, "minute": 44}
